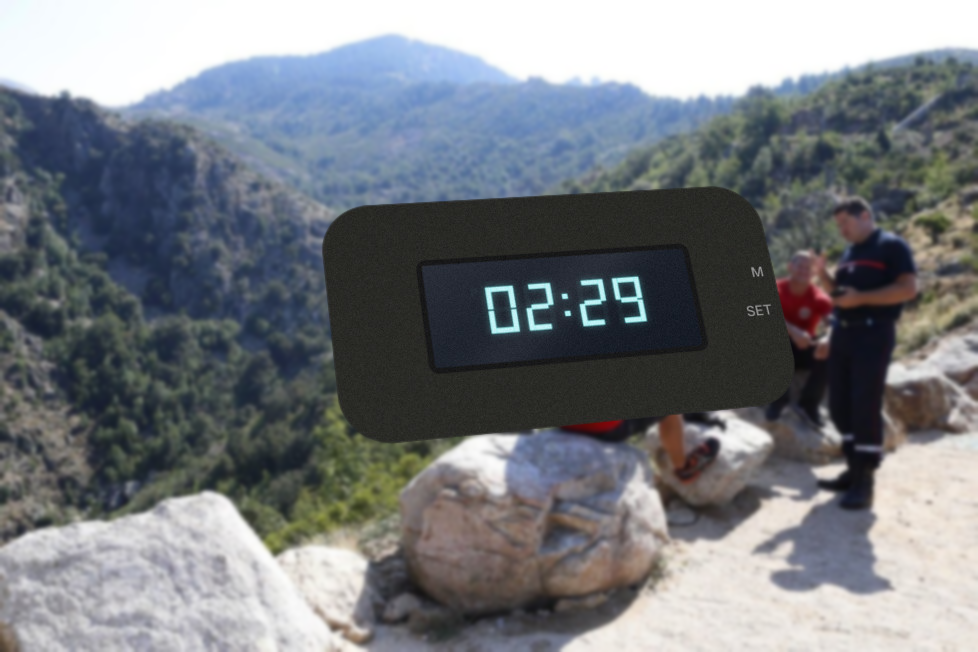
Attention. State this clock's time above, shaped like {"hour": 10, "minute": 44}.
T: {"hour": 2, "minute": 29}
